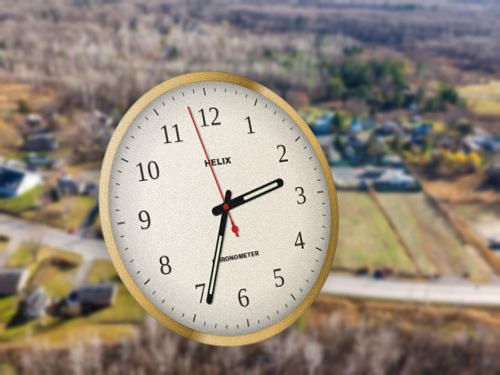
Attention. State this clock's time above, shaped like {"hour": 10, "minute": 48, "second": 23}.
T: {"hour": 2, "minute": 33, "second": 58}
